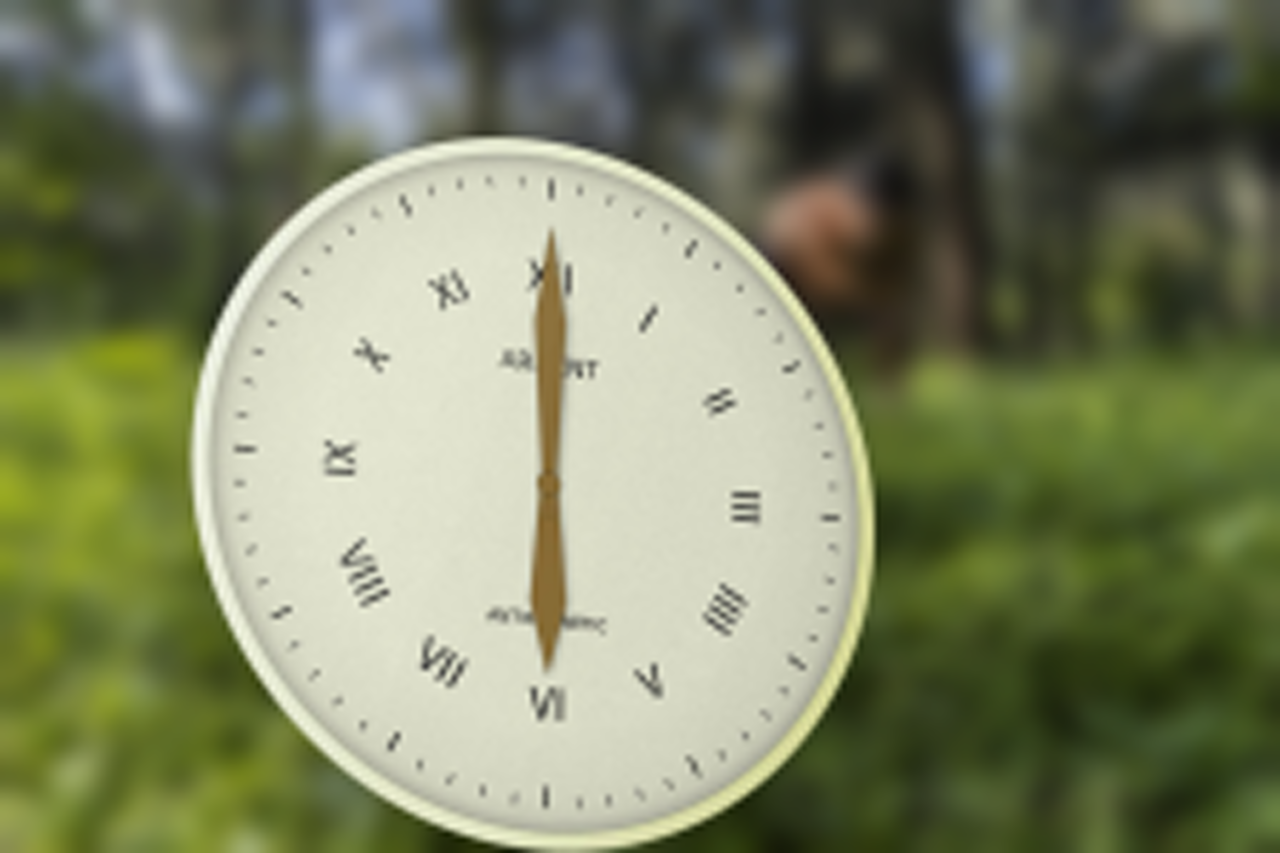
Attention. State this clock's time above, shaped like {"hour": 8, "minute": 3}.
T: {"hour": 6, "minute": 0}
